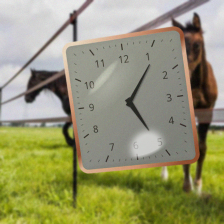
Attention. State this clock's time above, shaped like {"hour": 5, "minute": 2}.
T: {"hour": 5, "minute": 6}
